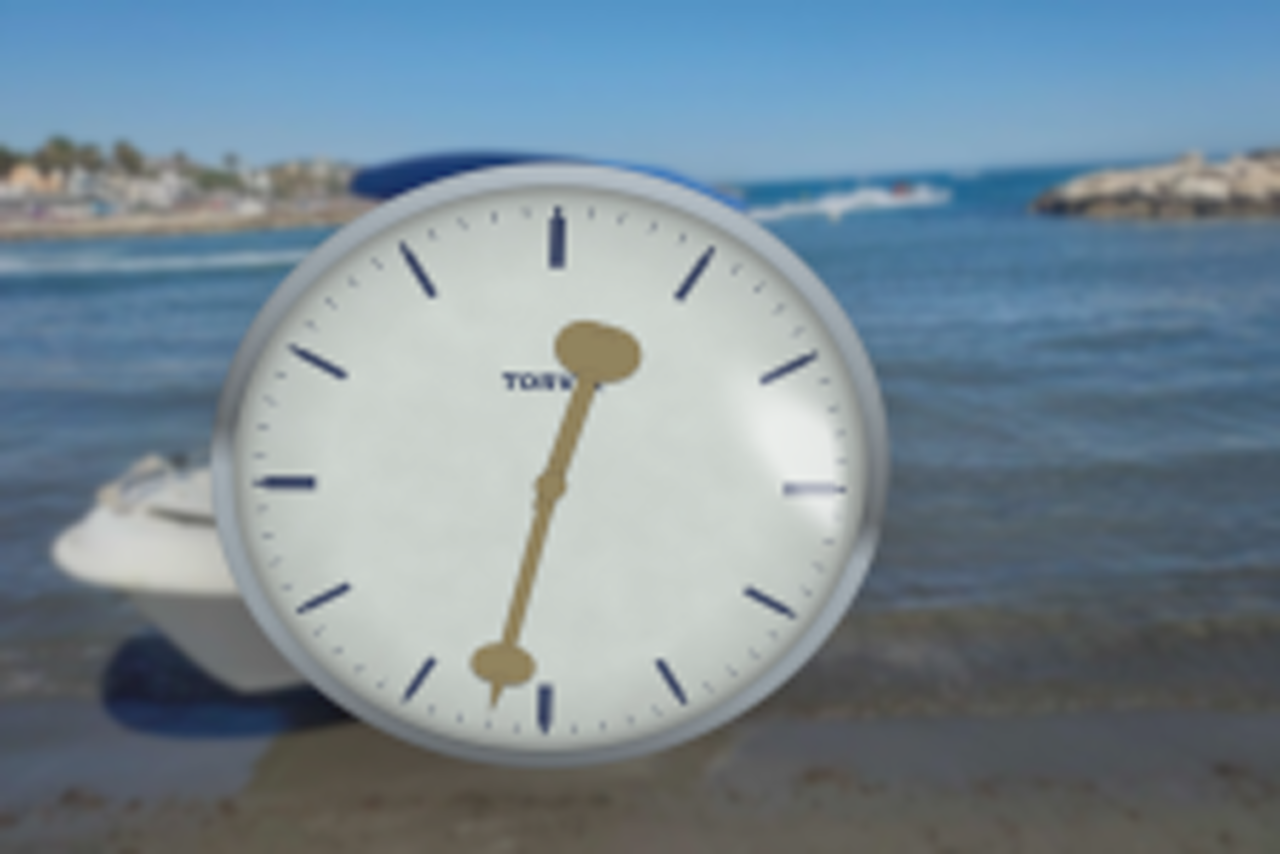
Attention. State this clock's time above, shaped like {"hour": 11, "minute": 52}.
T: {"hour": 12, "minute": 32}
